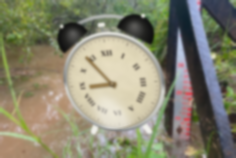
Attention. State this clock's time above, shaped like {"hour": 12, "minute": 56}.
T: {"hour": 8, "minute": 54}
